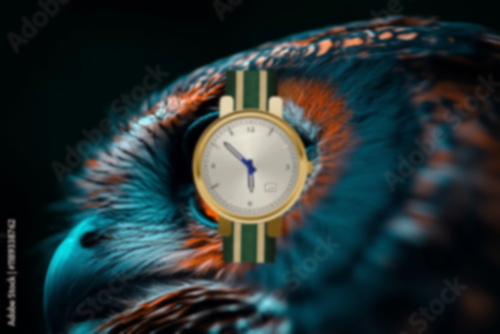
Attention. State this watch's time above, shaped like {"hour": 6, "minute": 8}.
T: {"hour": 5, "minute": 52}
